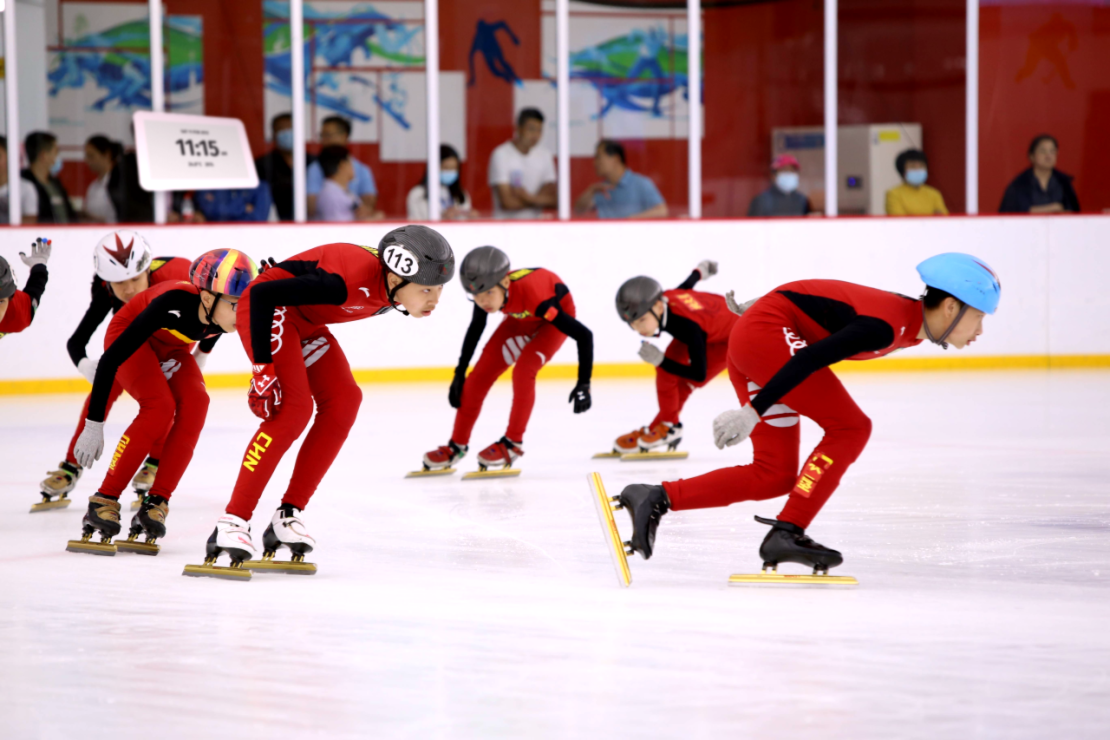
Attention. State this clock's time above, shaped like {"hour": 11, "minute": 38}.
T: {"hour": 11, "minute": 15}
